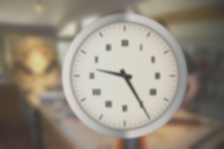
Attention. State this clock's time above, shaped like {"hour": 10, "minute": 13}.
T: {"hour": 9, "minute": 25}
